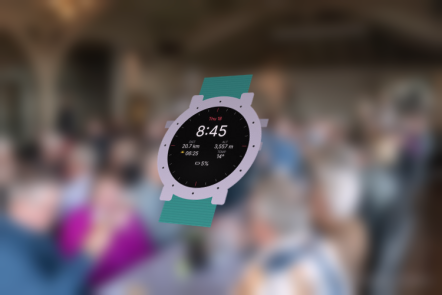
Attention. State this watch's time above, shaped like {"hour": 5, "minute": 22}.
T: {"hour": 8, "minute": 45}
